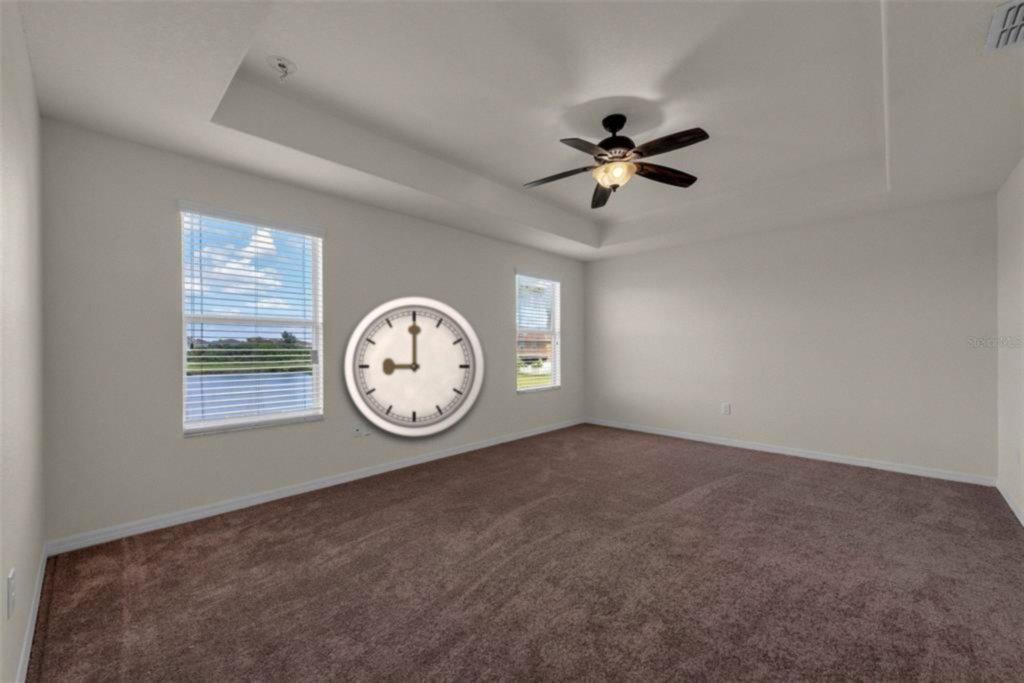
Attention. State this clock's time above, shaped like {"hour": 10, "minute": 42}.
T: {"hour": 9, "minute": 0}
